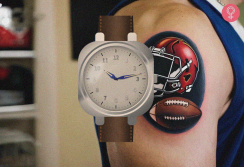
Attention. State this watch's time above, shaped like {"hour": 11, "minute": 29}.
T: {"hour": 10, "minute": 13}
